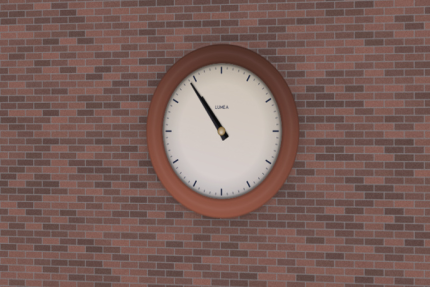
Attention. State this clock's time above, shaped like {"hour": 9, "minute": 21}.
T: {"hour": 10, "minute": 54}
